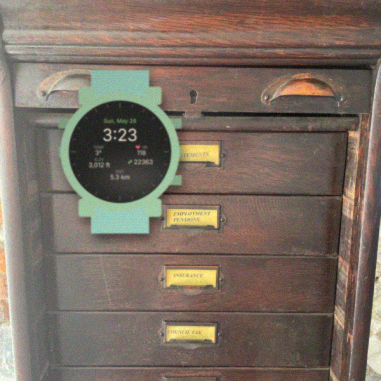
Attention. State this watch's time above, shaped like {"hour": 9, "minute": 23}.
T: {"hour": 3, "minute": 23}
